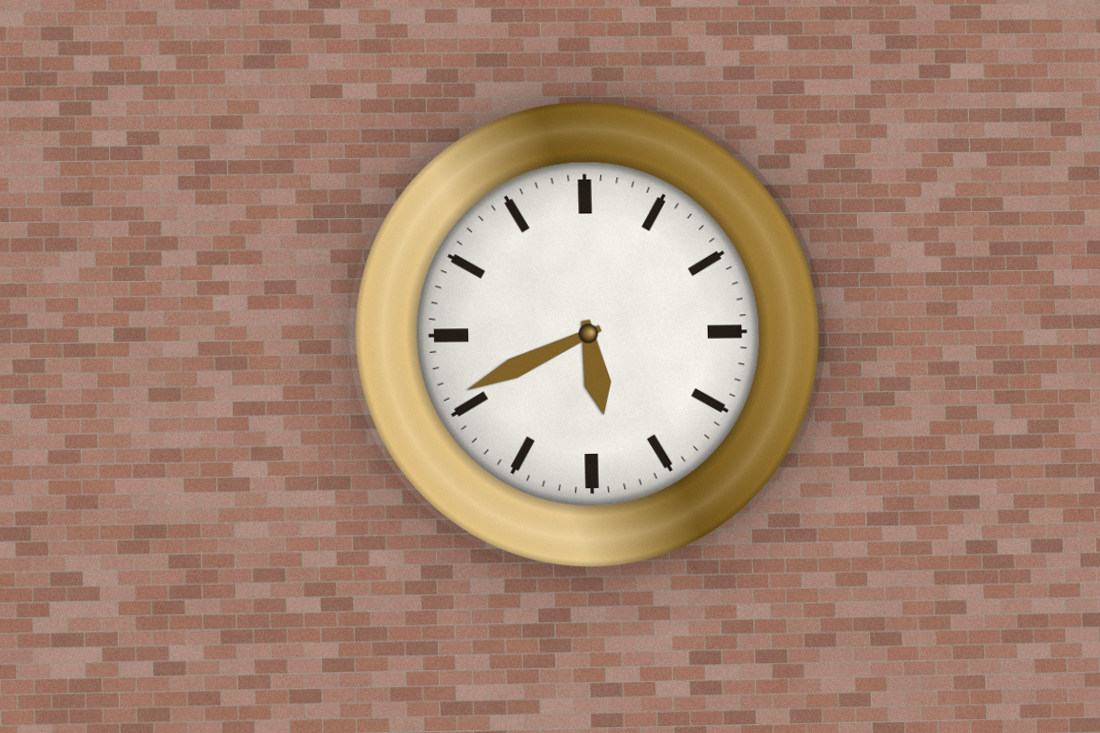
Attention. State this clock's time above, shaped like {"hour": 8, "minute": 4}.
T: {"hour": 5, "minute": 41}
